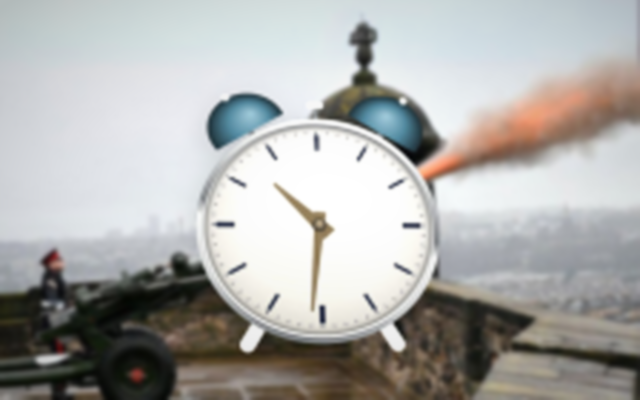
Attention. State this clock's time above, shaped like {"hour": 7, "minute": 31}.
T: {"hour": 10, "minute": 31}
